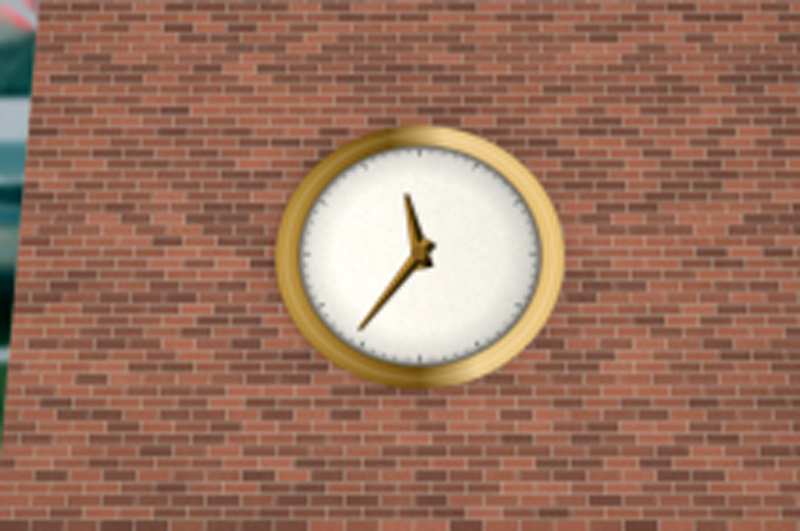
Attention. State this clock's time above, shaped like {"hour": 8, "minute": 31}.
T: {"hour": 11, "minute": 36}
